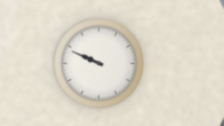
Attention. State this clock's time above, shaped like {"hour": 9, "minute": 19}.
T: {"hour": 9, "minute": 49}
